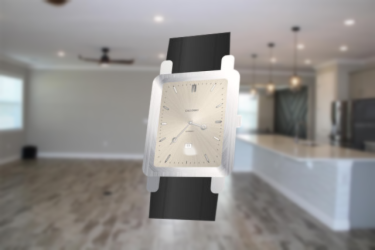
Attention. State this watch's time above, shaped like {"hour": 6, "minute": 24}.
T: {"hour": 3, "minute": 37}
